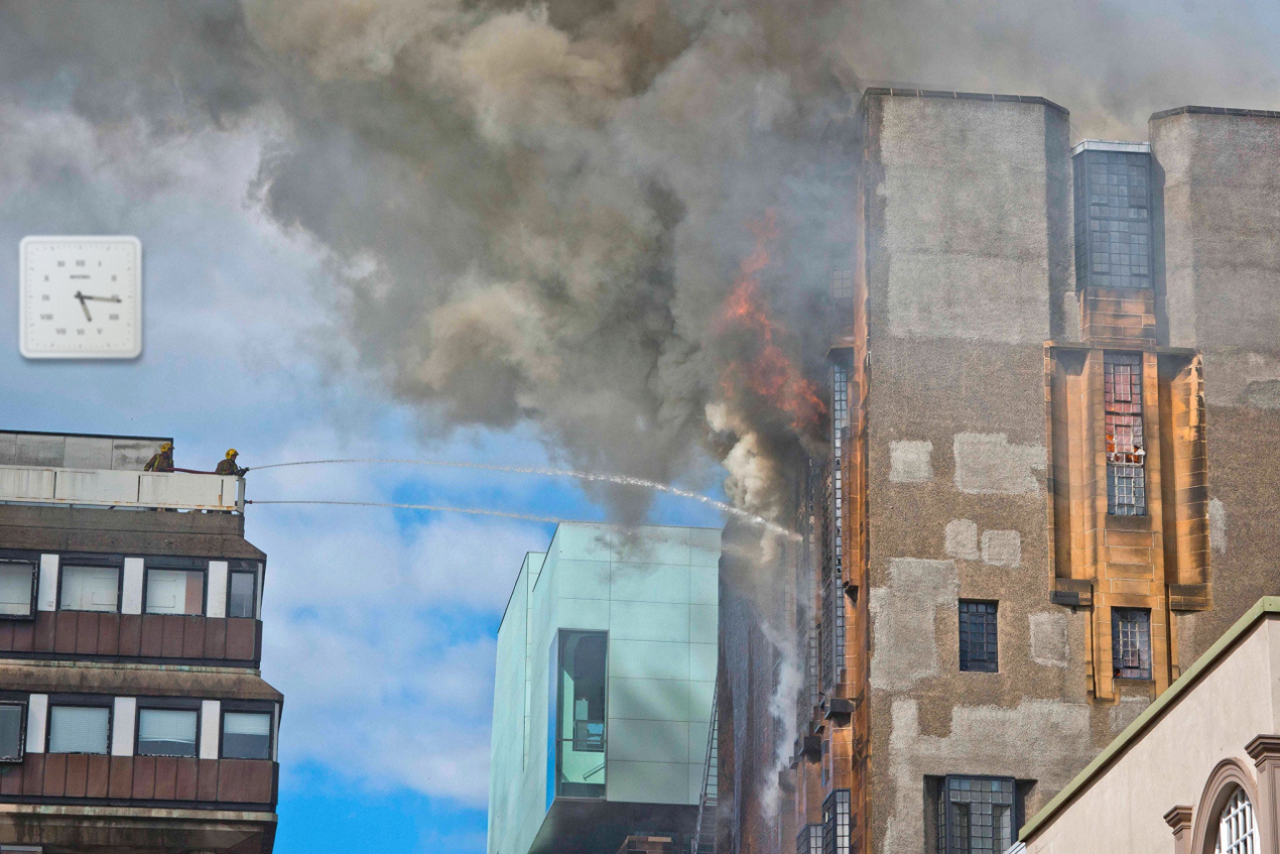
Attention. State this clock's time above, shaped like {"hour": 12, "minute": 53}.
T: {"hour": 5, "minute": 16}
